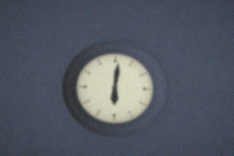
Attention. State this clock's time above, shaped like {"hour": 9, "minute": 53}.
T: {"hour": 6, "minute": 1}
